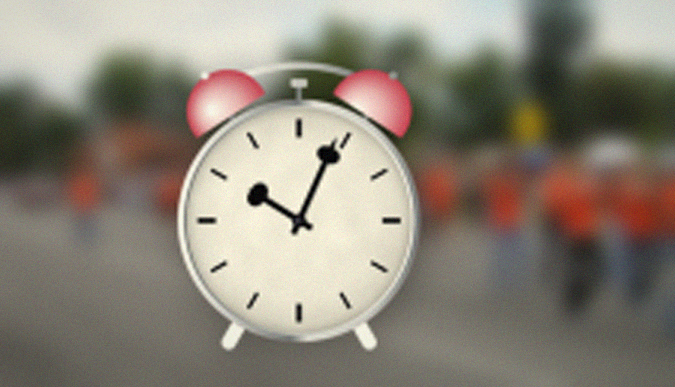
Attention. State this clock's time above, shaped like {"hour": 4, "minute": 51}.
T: {"hour": 10, "minute": 4}
